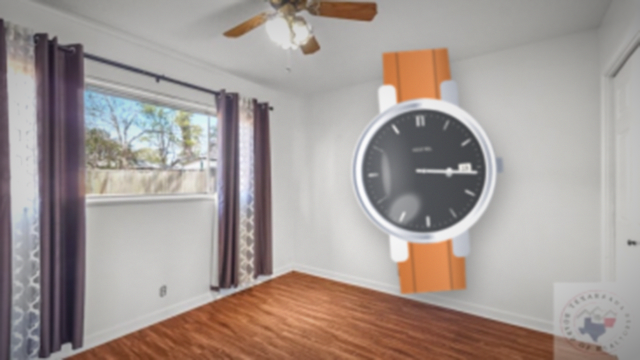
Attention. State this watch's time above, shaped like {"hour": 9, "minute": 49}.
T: {"hour": 3, "minute": 16}
